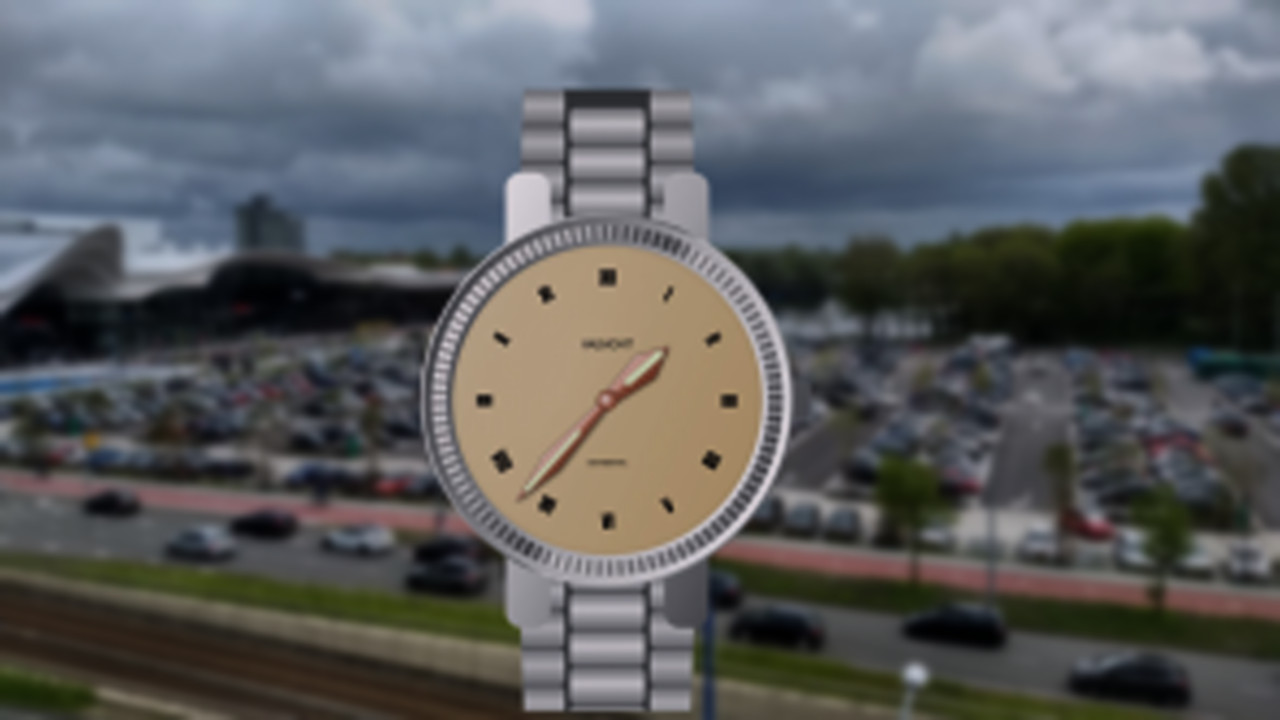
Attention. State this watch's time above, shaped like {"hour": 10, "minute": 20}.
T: {"hour": 1, "minute": 37}
